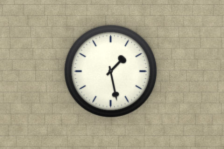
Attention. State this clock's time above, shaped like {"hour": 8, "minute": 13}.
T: {"hour": 1, "minute": 28}
